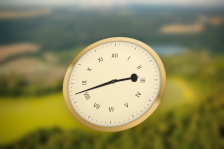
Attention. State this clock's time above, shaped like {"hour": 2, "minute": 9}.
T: {"hour": 2, "minute": 42}
